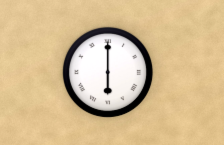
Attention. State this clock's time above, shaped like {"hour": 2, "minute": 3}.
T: {"hour": 6, "minute": 0}
